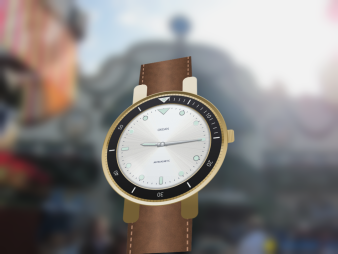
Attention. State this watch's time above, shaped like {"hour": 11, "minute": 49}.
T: {"hour": 9, "minute": 15}
